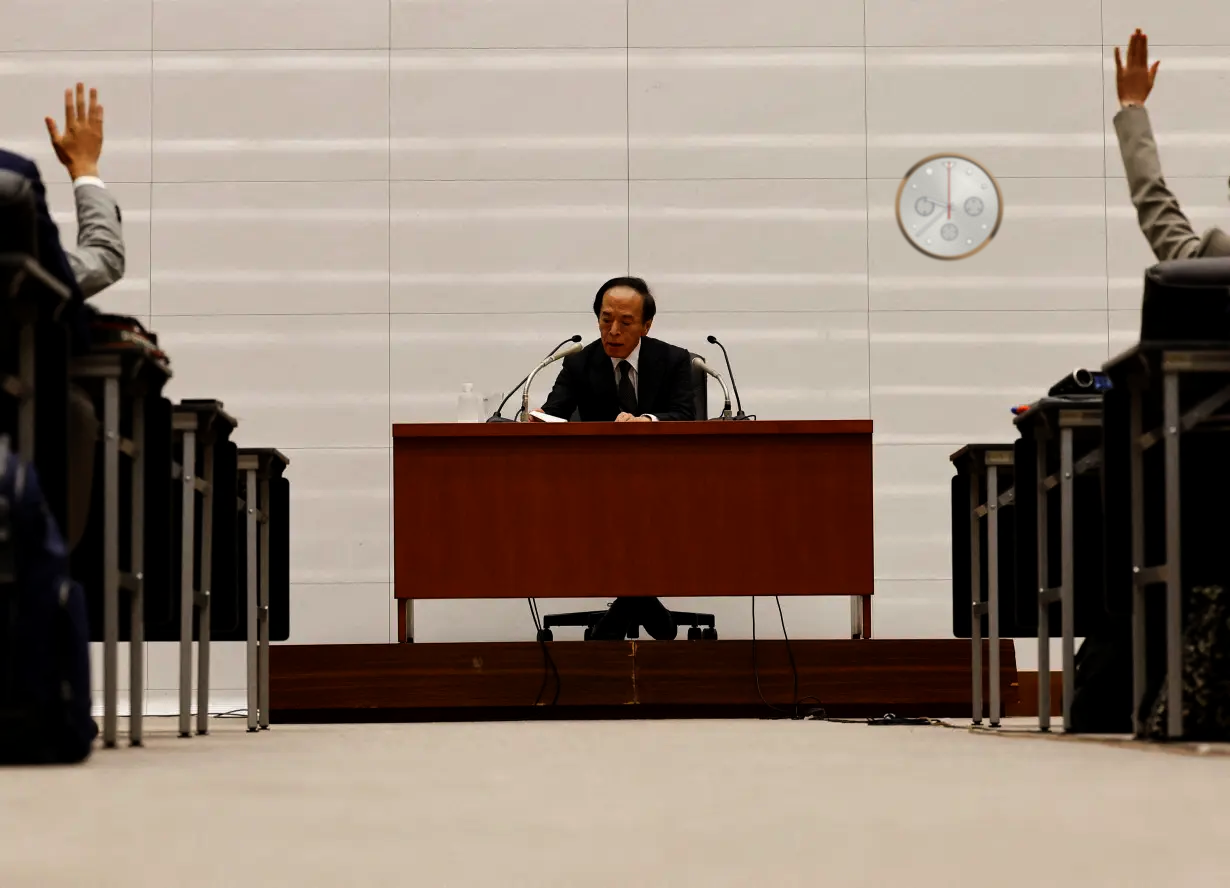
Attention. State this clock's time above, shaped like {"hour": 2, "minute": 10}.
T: {"hour": 9, "minute": 38}
